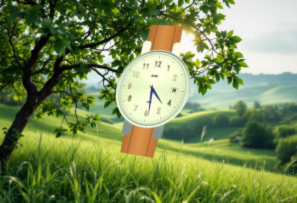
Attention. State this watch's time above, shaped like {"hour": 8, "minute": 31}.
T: {"hour": 4, "minute": 29}
